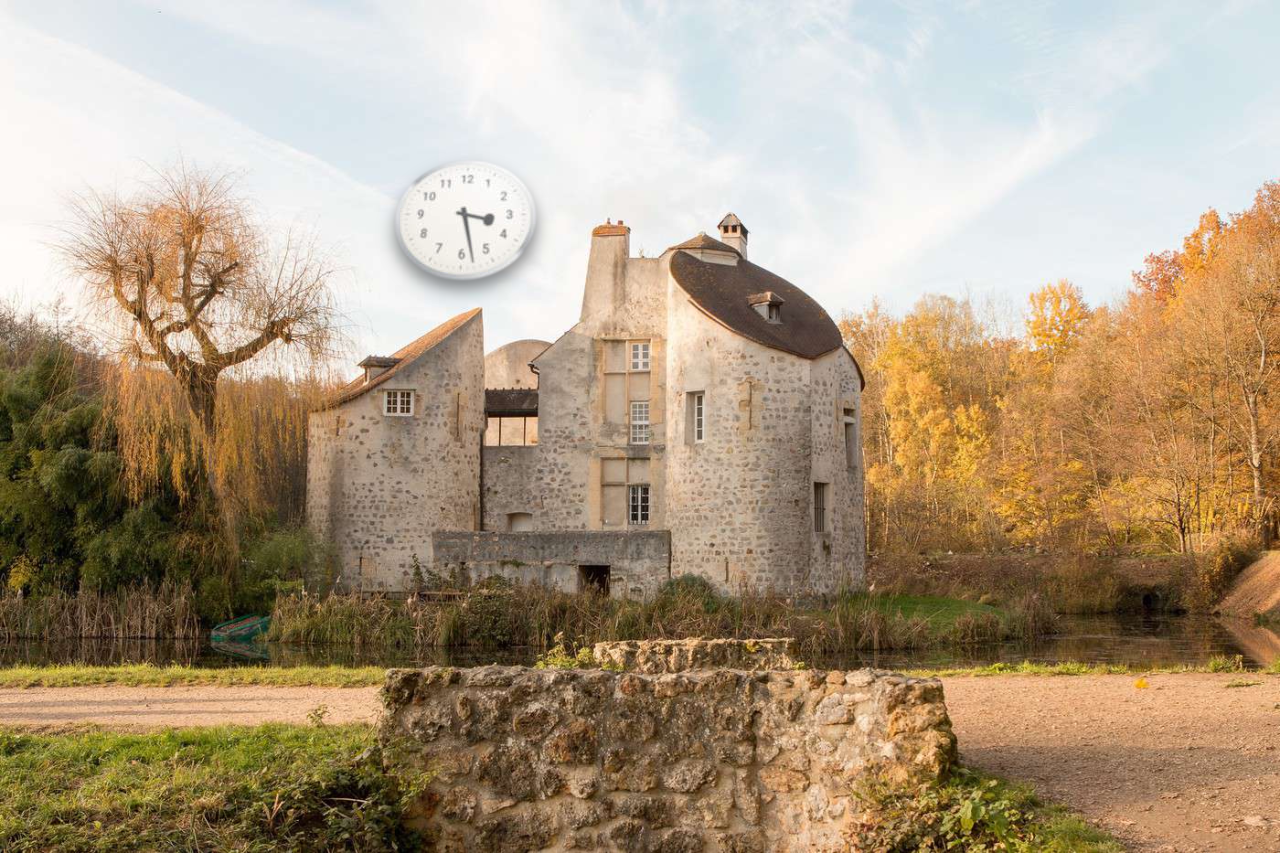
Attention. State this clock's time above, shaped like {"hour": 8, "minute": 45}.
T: {"hour": 3, "minute": 28}
